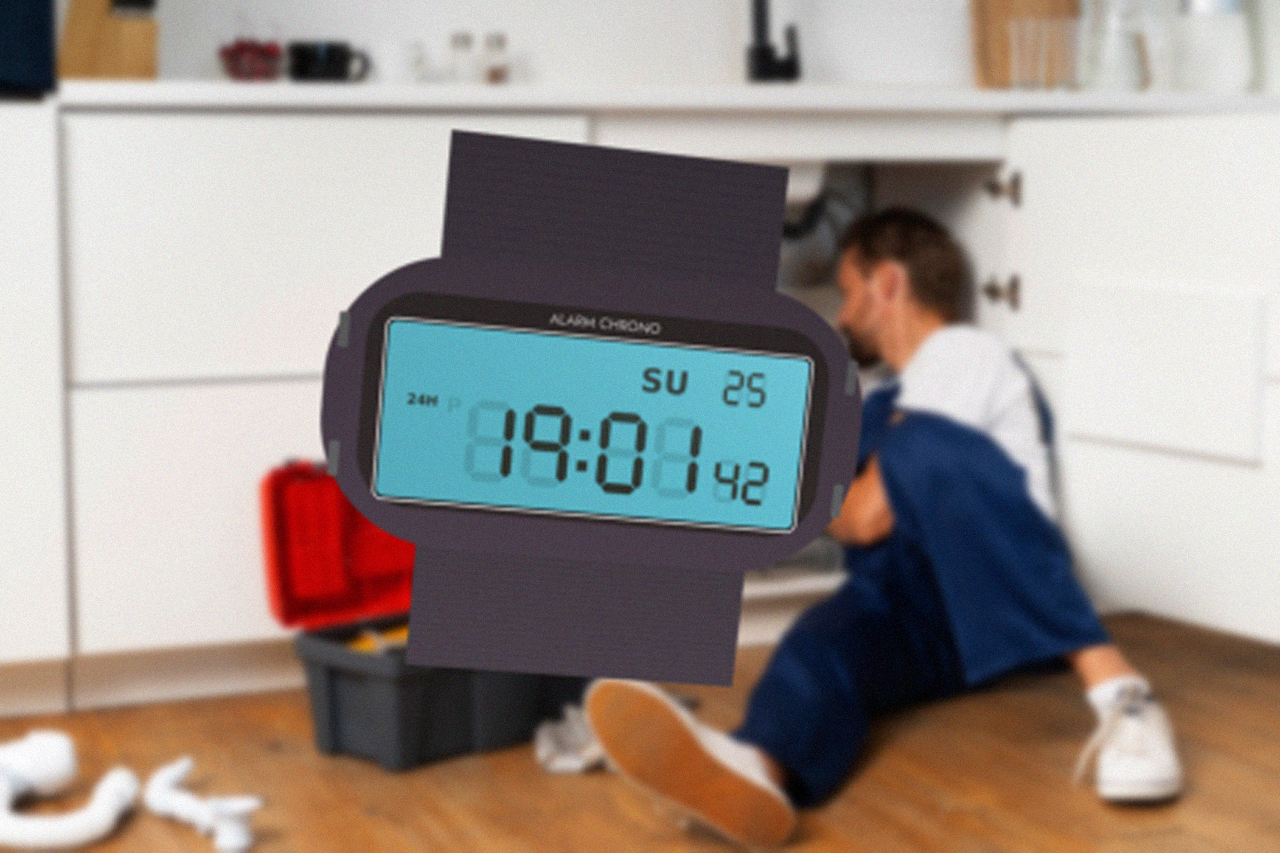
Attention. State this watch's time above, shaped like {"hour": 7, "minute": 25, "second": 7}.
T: {"hour": 19, "minute": 1, "second": 42}
